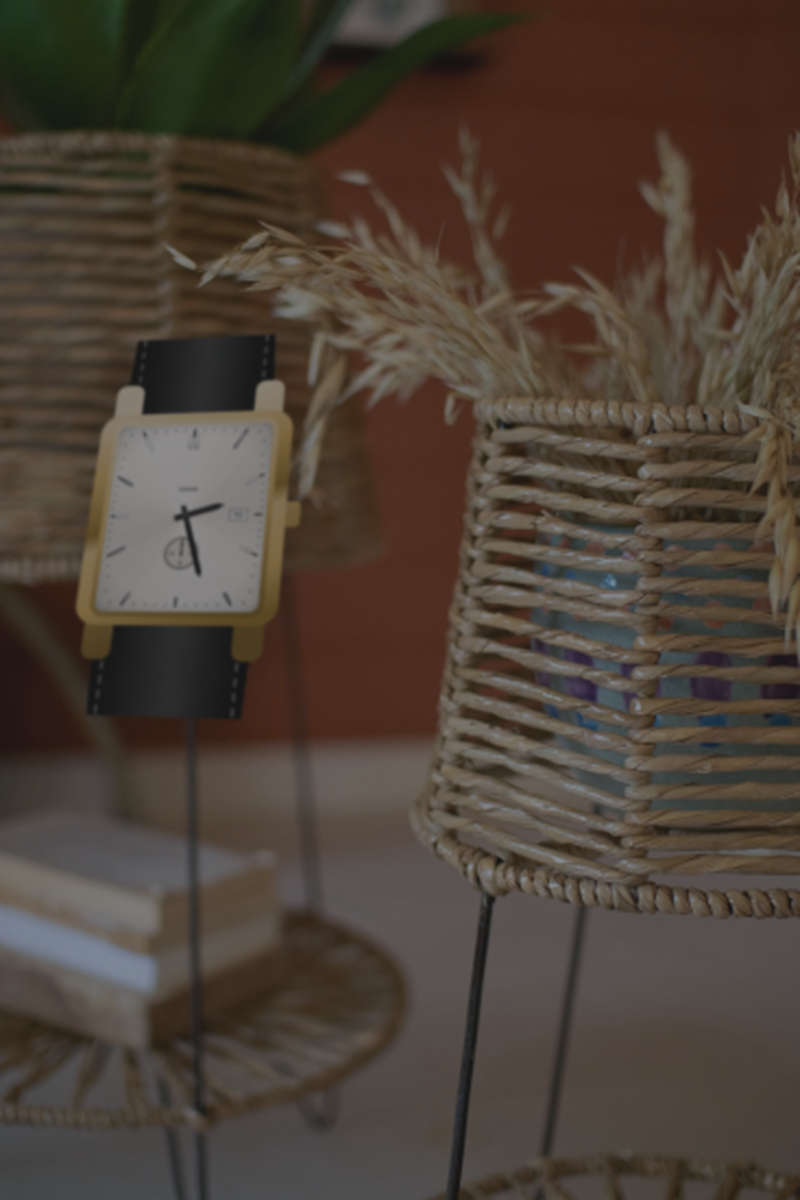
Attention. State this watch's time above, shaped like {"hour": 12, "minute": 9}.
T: {"hour": 2, "minute": 27}
